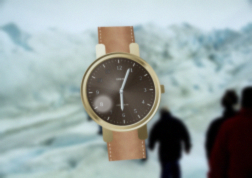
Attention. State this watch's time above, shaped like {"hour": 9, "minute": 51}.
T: {"hour": 6, "minute": 4}
